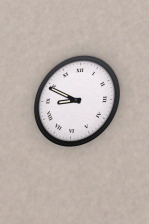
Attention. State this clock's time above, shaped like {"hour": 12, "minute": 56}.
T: {"hour": 8, "minute": 49}
